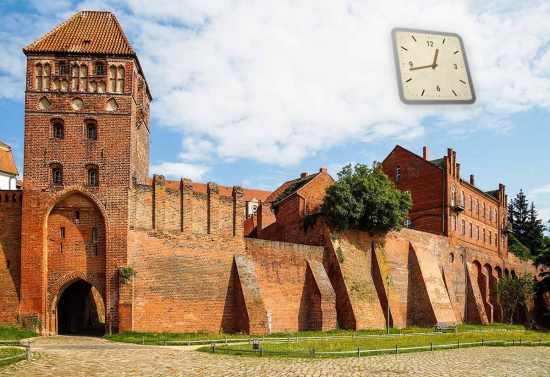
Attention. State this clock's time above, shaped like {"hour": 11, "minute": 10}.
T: {"hour": 12, "minute": 43}
